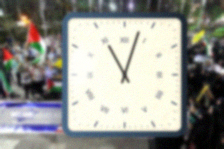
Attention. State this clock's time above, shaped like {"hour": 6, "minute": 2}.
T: {"hour": 11, "minute": 3}
